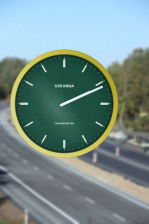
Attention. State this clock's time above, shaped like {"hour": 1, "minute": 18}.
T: {"hour": 2, "minute": 11}
